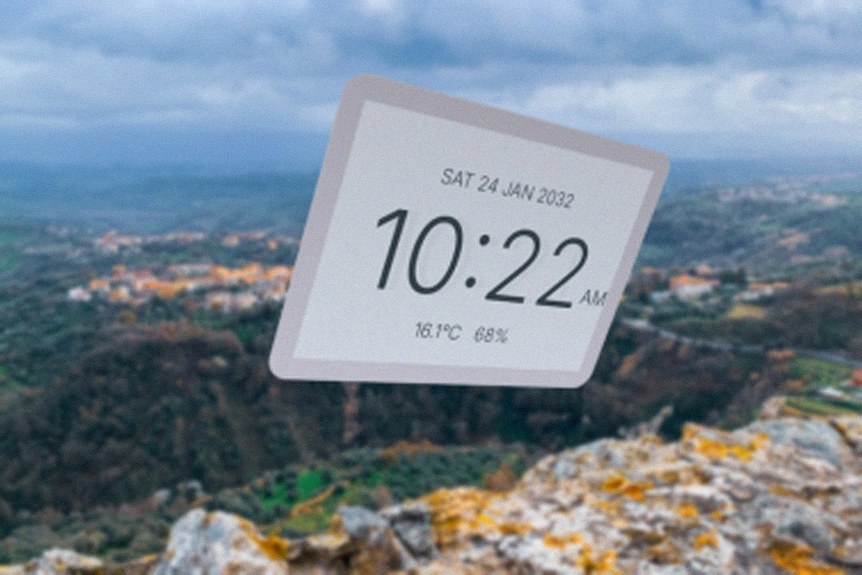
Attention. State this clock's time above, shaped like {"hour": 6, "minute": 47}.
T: {"hour": 10, "minute": 22}
